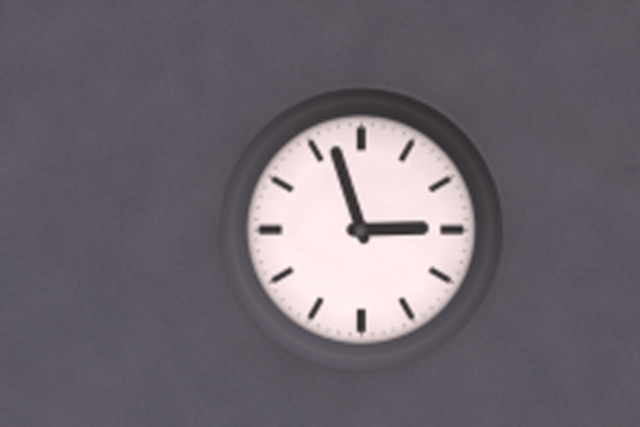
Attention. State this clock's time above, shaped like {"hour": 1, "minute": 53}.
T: {"hour": 2, "minute": 57}
